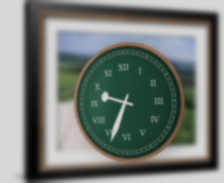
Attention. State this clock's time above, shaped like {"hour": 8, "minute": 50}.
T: {"hour": 9, "minute": 34}
